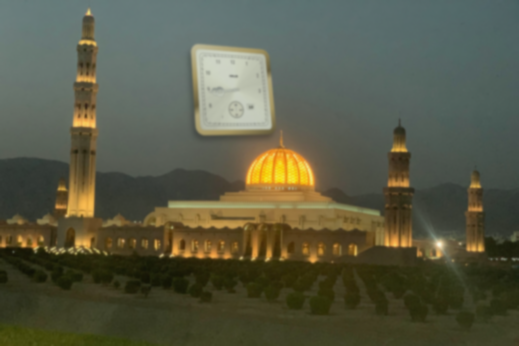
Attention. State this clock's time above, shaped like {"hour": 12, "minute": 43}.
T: {"hour": 8, "minute": 44}
